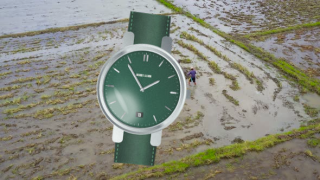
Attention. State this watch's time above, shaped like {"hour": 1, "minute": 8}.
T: {"hour": 1, "minute": 54}
